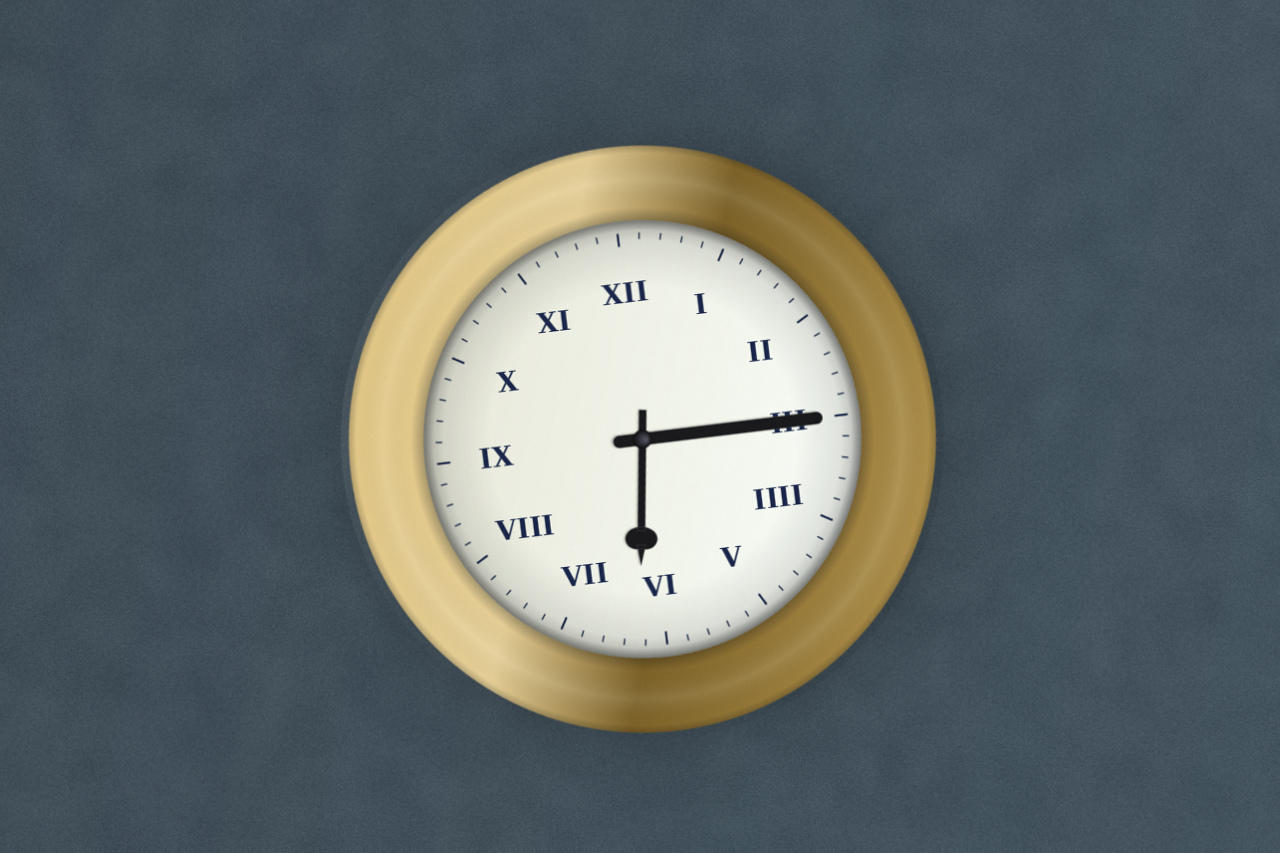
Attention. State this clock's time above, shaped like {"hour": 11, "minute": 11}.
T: {"hour": 6, "minute": 15}
